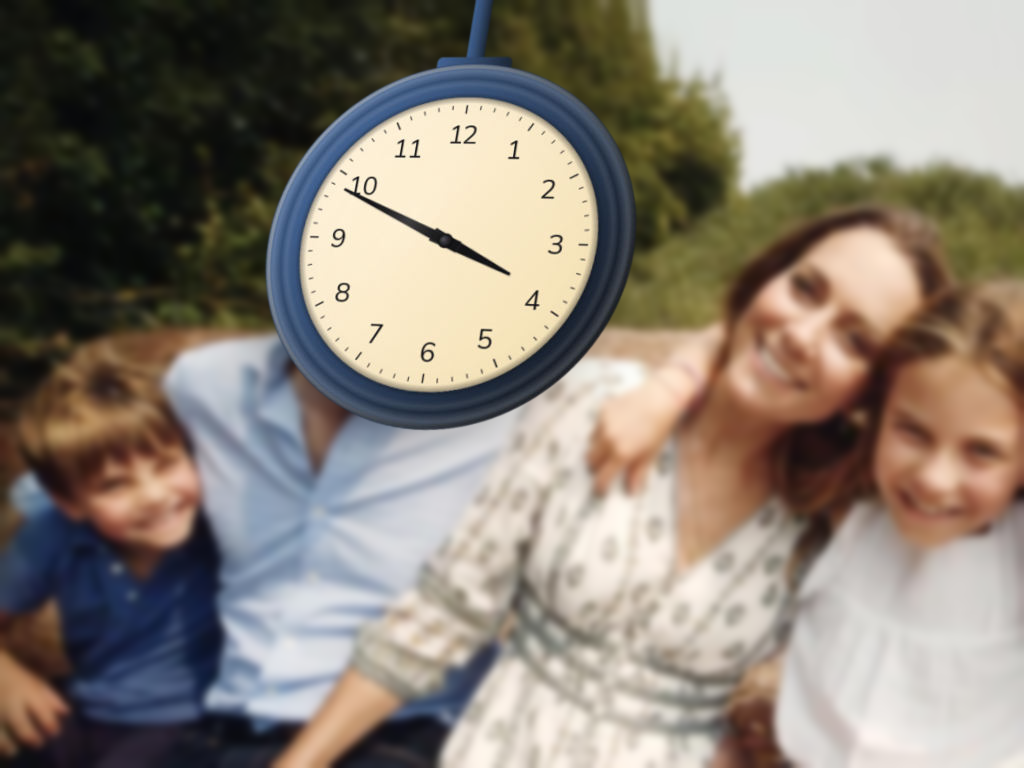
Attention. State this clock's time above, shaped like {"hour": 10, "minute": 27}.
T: {"hour": 3, "minute": 49}
